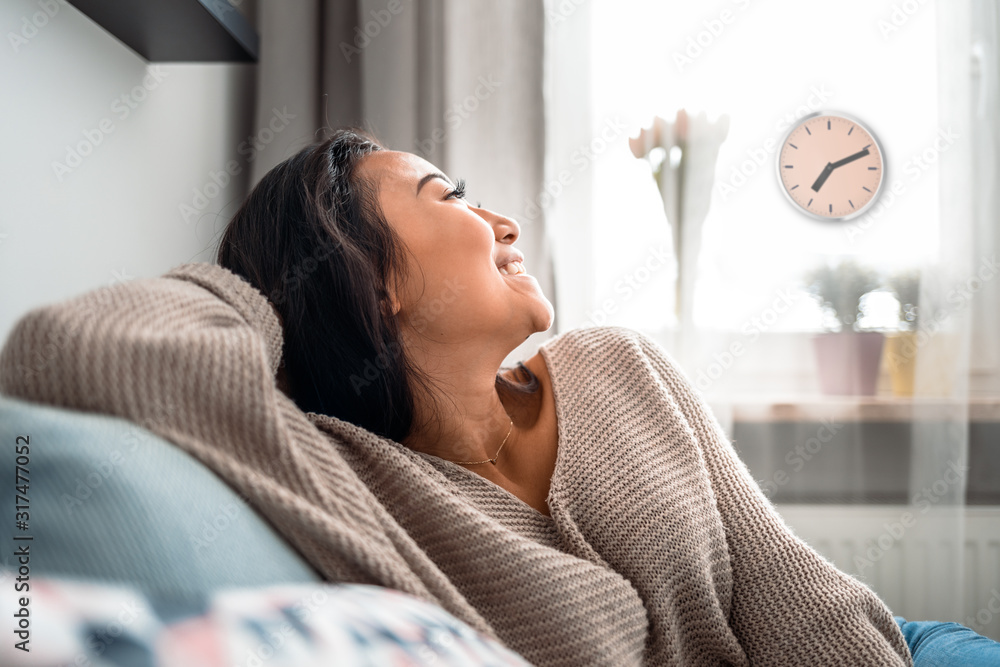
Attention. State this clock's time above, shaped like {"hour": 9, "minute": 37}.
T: {"hour": 7, "minute": 11}
